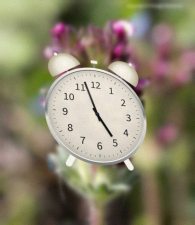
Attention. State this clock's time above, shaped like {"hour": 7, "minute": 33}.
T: {"hour": 4, "minute": 57}
